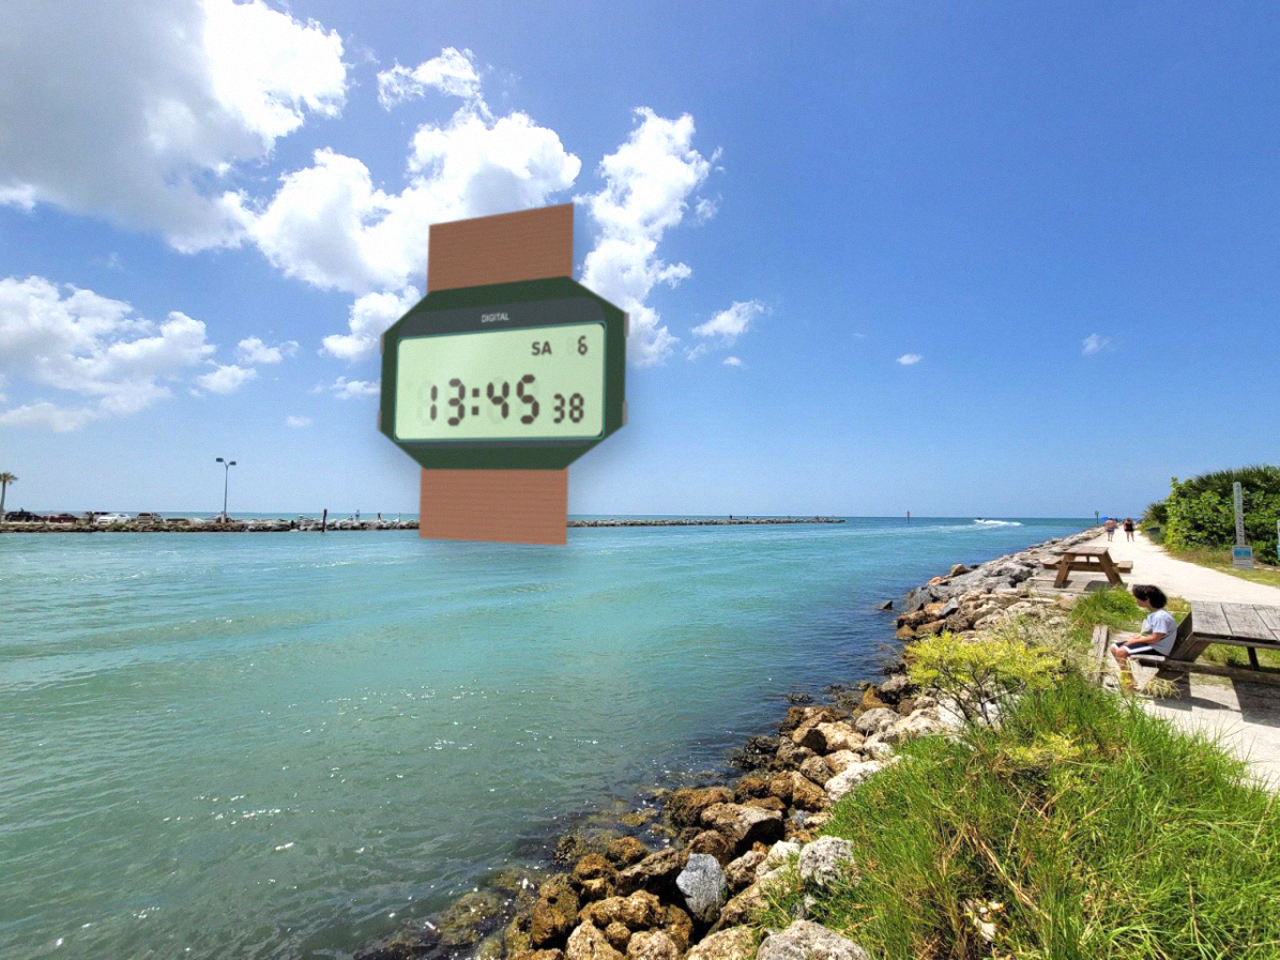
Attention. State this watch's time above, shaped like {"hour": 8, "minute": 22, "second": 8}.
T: {"hour": 13, "minute": 45, "second": 38}
